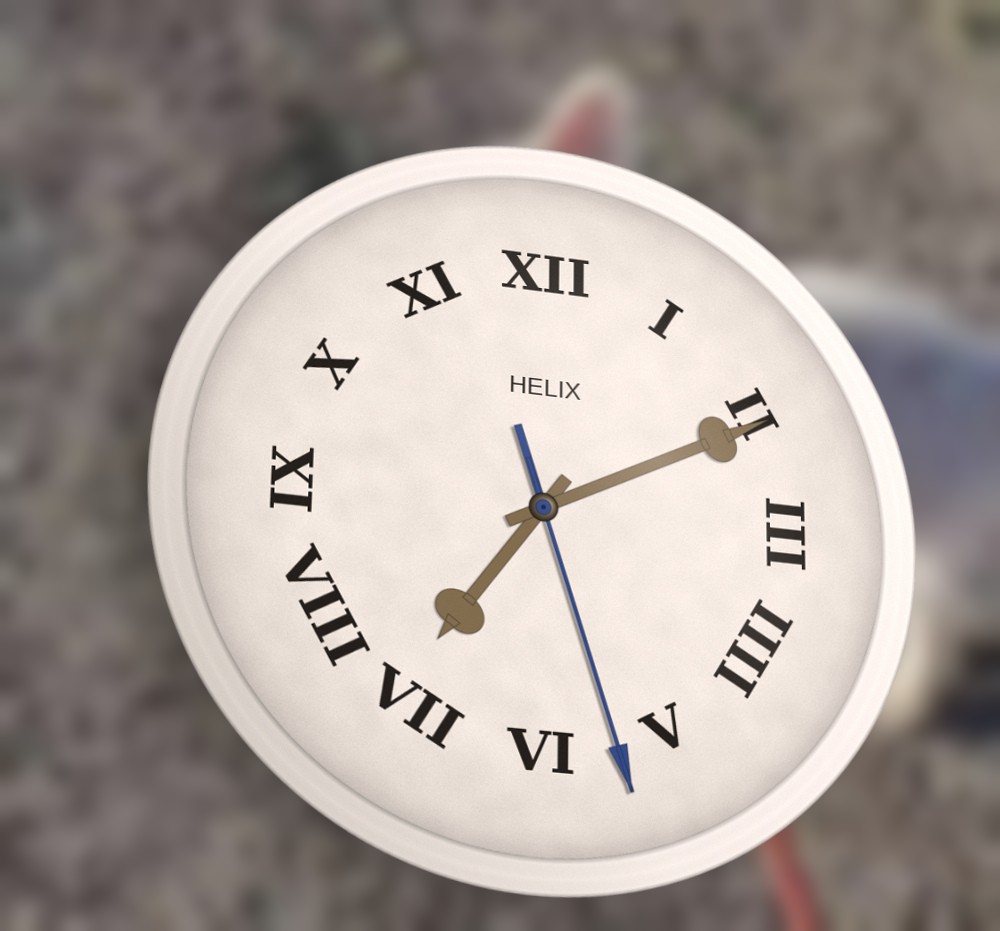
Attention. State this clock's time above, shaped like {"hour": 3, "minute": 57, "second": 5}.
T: {"hour": 7, "minute": 10, "second": 27}
